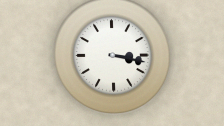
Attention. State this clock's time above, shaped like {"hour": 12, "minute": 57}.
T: {"hour": 3, "minute": 17}
